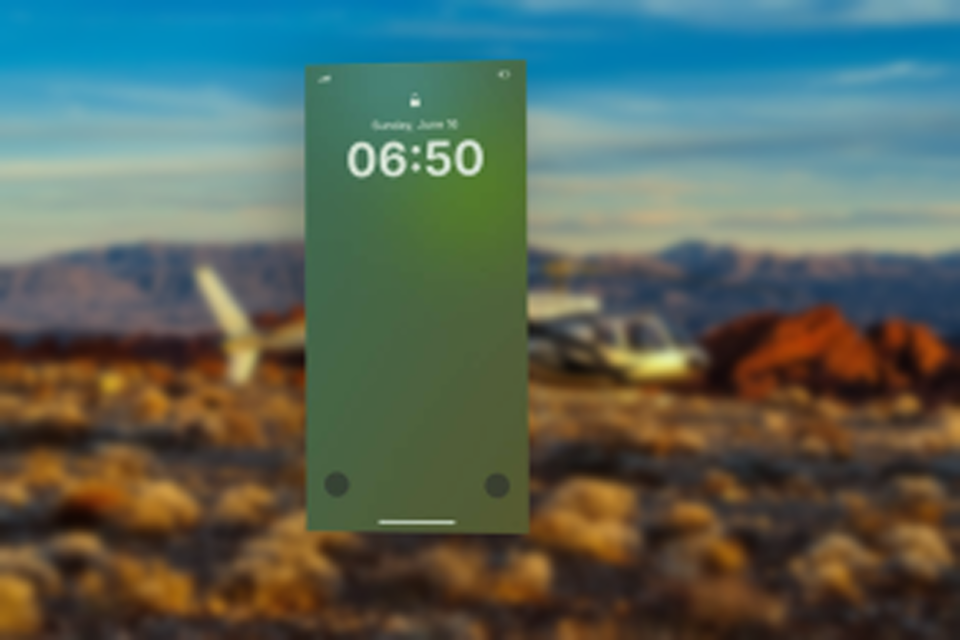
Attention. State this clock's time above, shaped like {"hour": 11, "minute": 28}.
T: {"hour": 6, "minute": 50}
